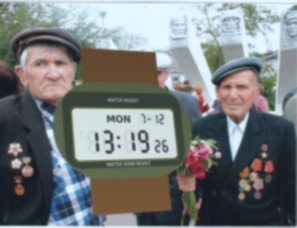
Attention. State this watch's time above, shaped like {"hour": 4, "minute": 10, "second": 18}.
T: {"hour": 13, "minute": 19, "second": 26}
